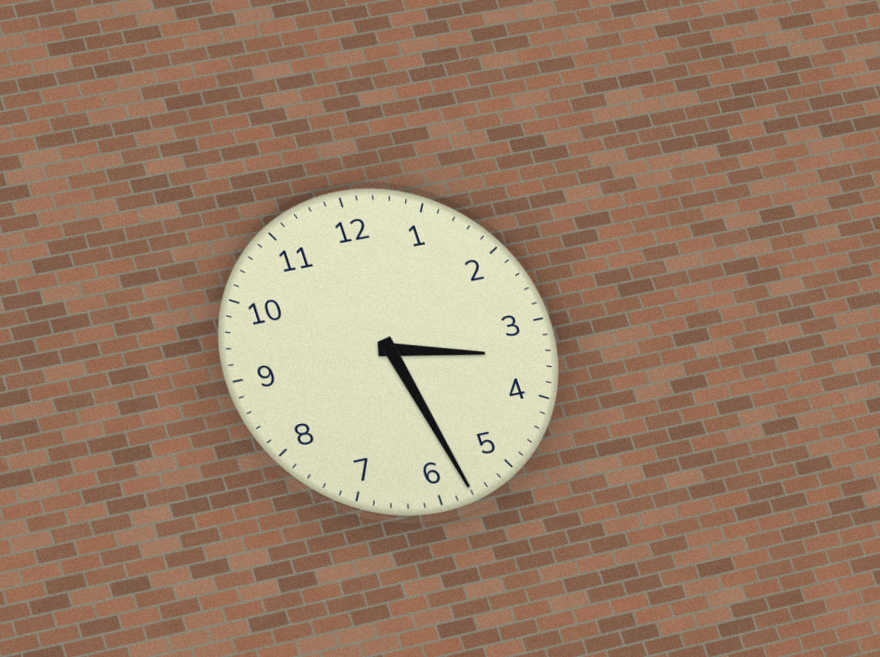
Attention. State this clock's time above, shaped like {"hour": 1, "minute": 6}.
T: {"hour": 3, "minute": 28}
